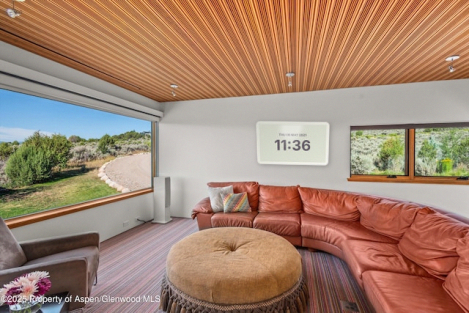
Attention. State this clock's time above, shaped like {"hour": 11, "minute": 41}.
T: {"hour": 11, "minute": 36}
